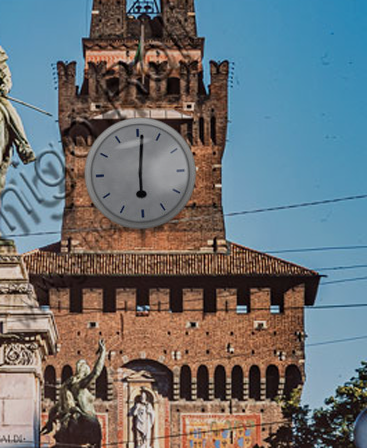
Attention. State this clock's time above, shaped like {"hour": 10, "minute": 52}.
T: {"hour": 6, "minute": 1}
